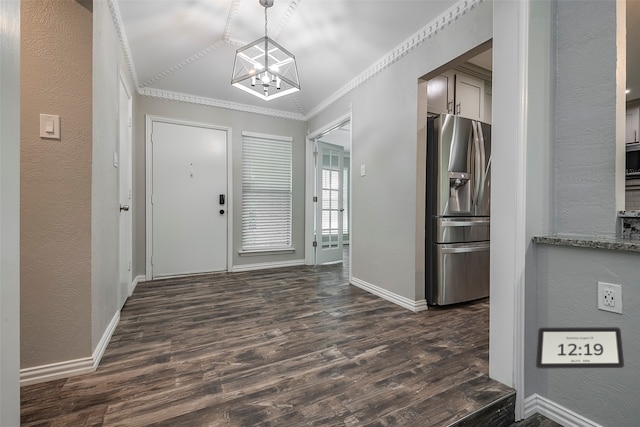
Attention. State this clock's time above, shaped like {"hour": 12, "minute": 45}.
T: {"hour": 12, "minute": 19}
